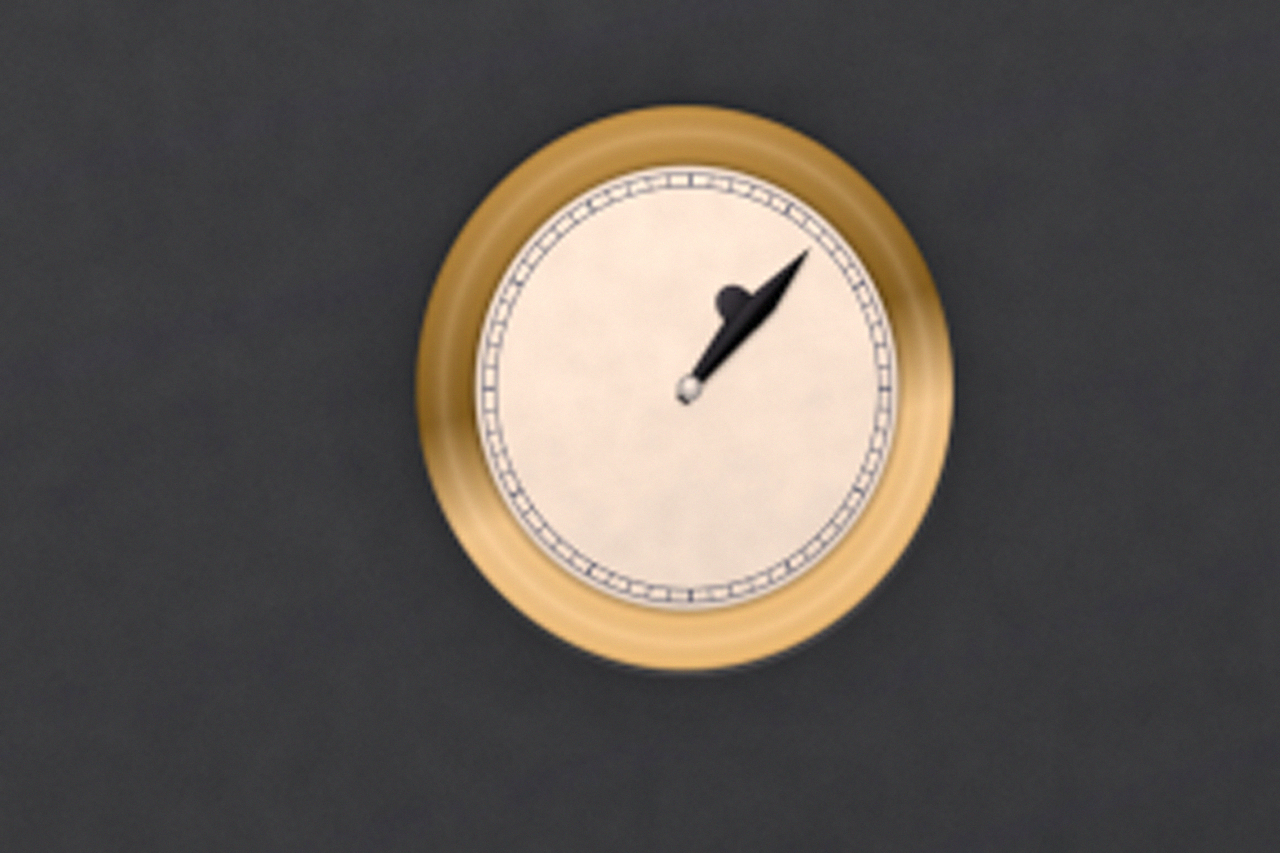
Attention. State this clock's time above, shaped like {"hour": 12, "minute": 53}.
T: {"hour": 1, "minute": 7}
